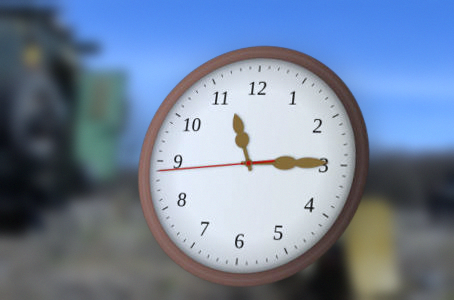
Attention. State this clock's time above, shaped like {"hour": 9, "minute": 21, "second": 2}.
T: {"hour": 11, "minute": 14, "second": 44}
